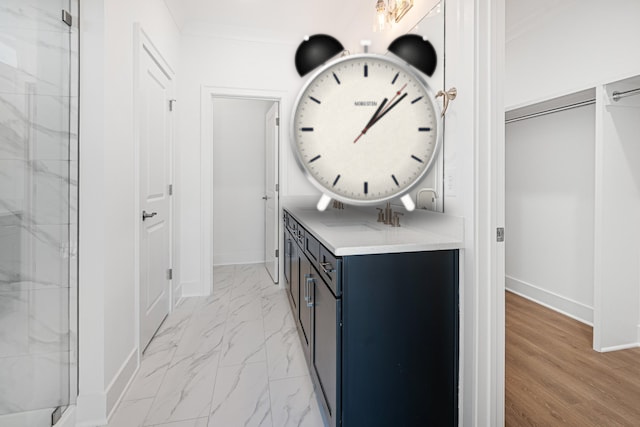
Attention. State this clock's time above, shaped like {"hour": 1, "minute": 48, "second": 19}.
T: {"hour": 1, "minute": 8, "second": 7}
